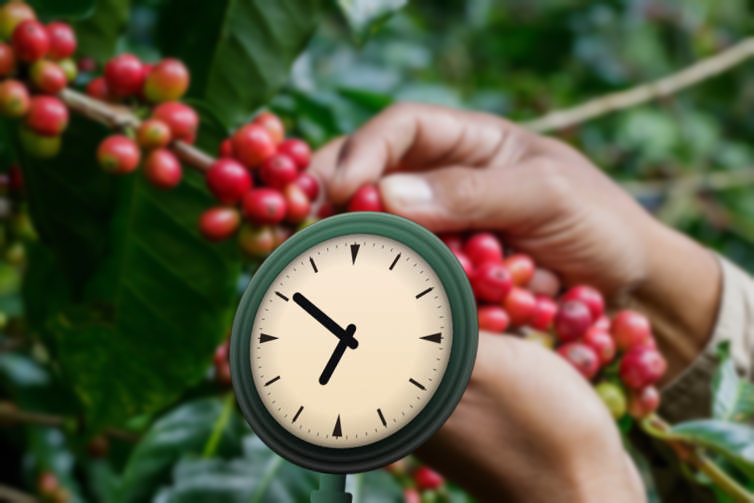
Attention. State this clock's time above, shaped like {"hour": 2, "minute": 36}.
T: {"hour": 6, "minute": 51}
